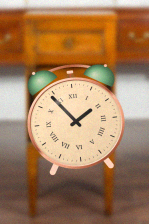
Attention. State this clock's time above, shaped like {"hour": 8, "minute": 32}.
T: {"hour": 1, "minute": 54}
